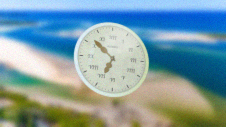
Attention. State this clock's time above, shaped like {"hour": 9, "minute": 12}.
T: {"hour": 6, "minute": 52}
